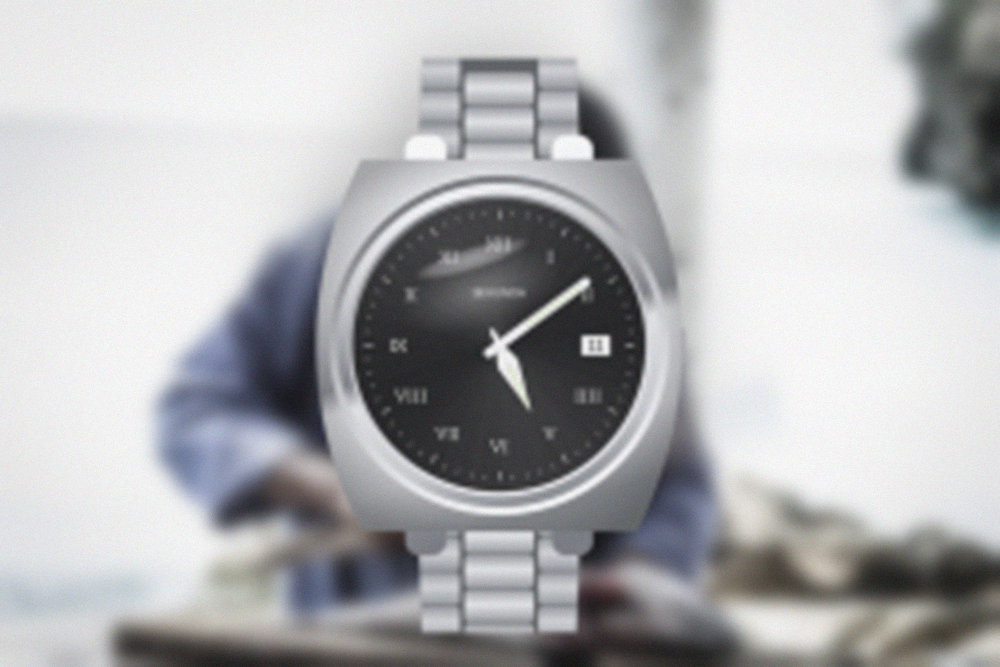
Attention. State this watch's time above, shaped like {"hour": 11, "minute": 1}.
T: {"hour": 5, "minute": 9}
